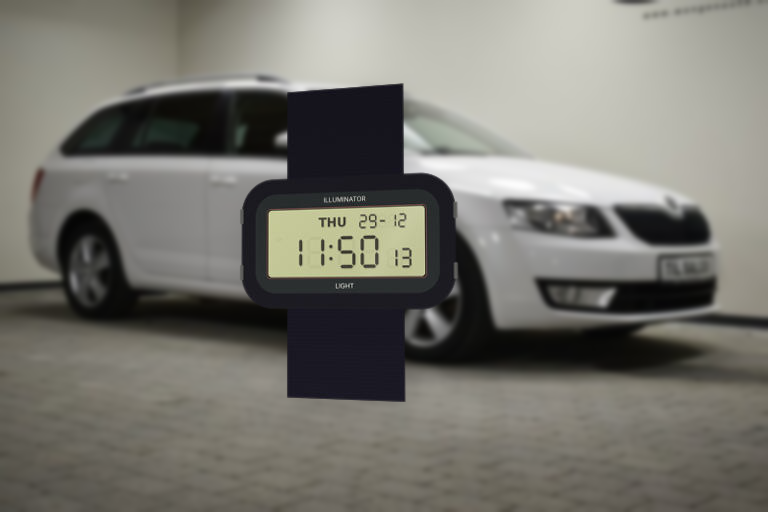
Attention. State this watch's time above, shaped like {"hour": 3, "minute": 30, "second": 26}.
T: {"hour": 11, "minute": 50, "second": 13}
